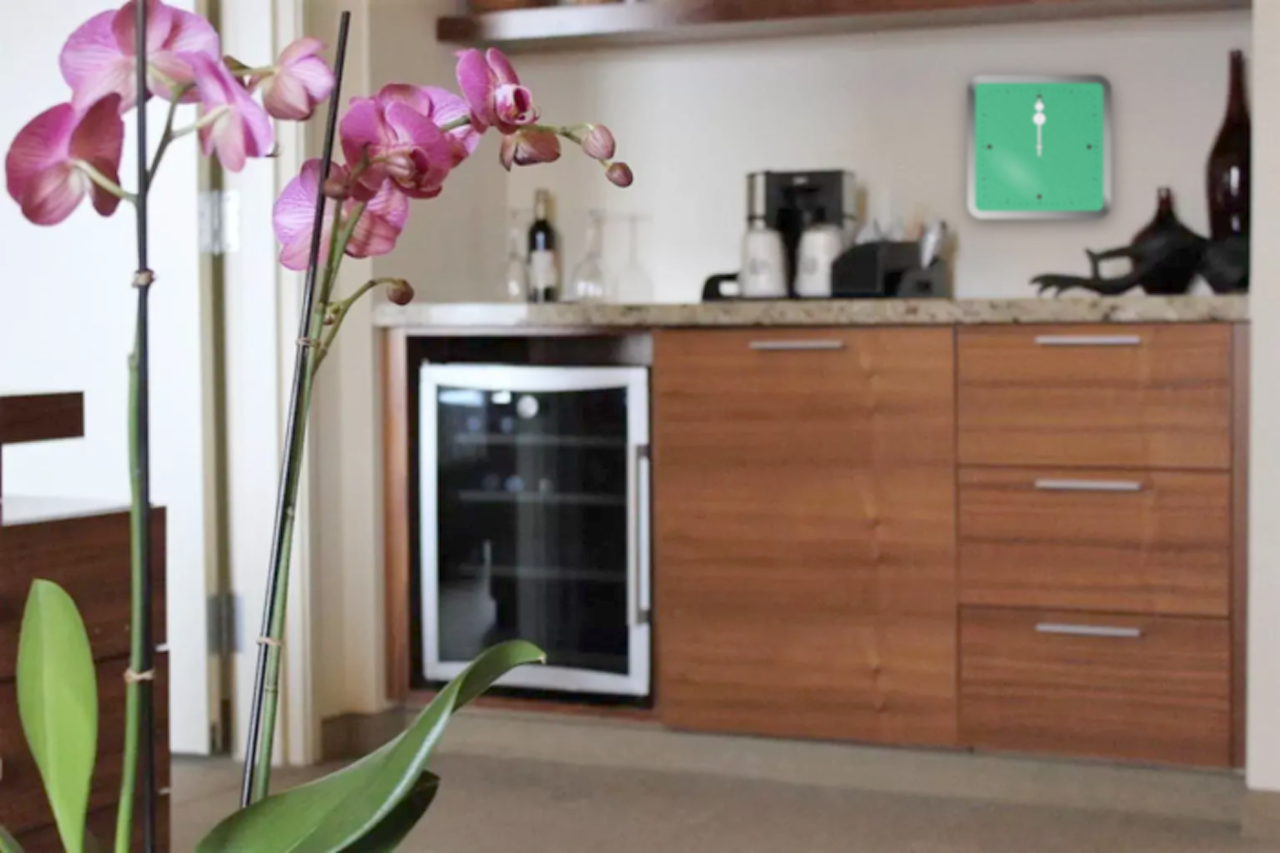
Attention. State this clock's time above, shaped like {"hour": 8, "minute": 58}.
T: {"hour": 12, "minute": 0}
